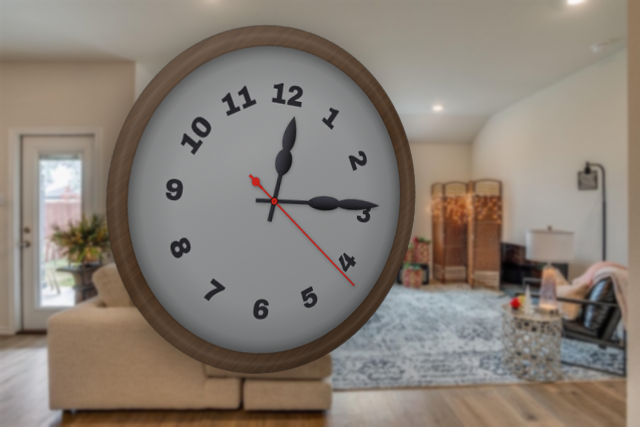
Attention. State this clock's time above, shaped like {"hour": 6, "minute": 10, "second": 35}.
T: {"hour": 12, "minute": 14, "second": 21}
